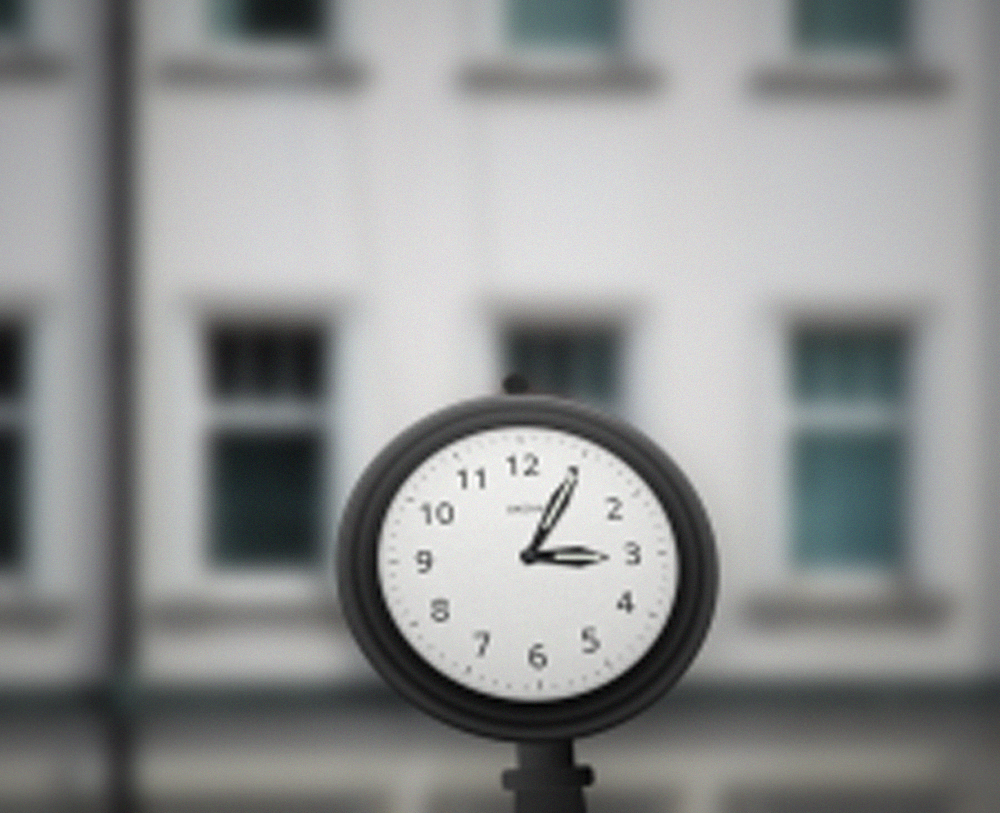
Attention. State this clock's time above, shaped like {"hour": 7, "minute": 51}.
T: {"hour": 3, "minute": 5}
